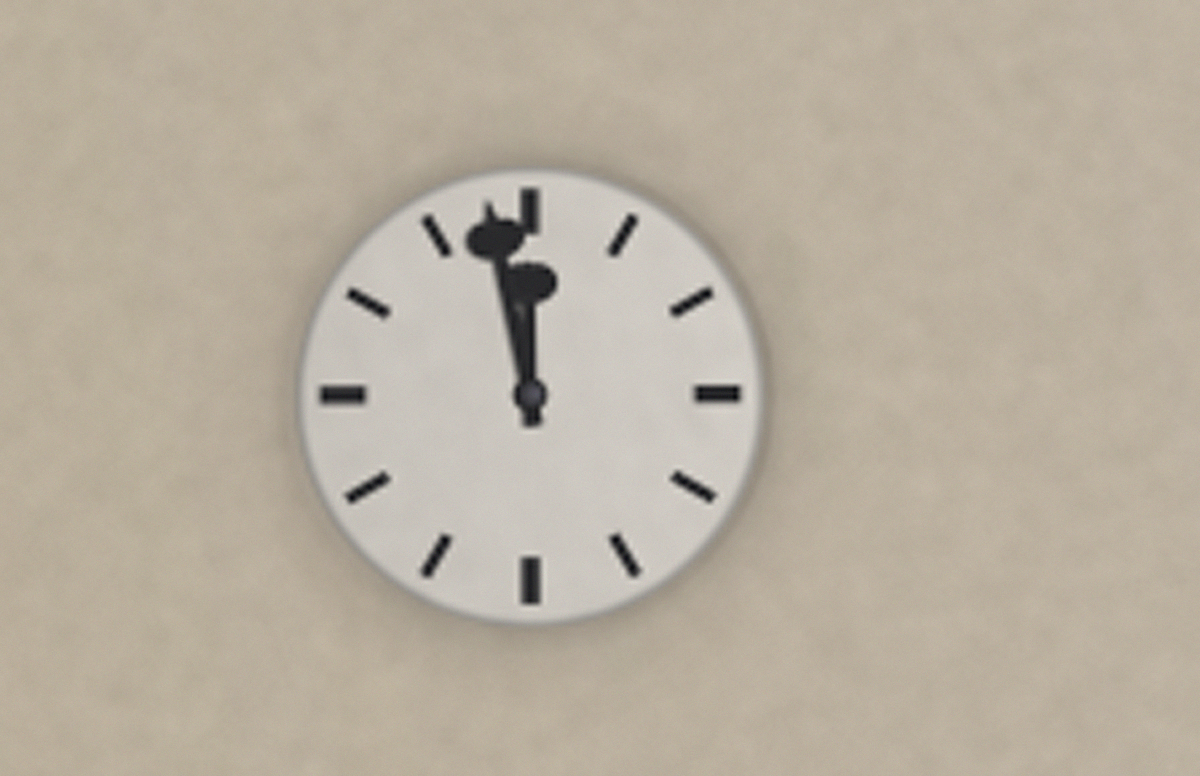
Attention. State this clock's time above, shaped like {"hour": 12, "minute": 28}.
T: {"hour": 11, "minute": 58}
